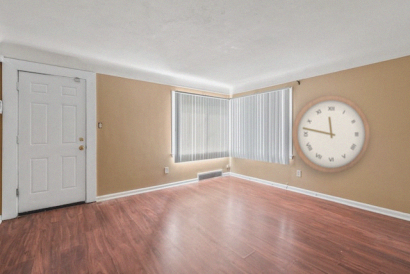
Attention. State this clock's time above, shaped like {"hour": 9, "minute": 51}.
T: {"hour": 11, "minute": 47}
